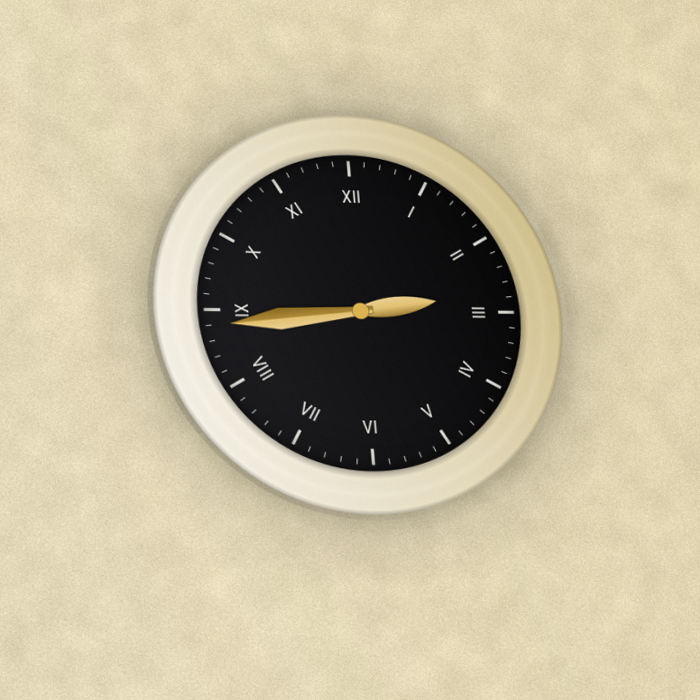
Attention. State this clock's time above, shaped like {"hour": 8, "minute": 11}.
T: {"hour": 2, "minute": 44}
